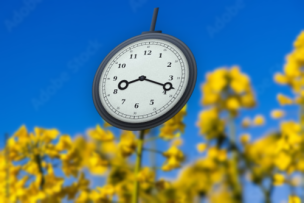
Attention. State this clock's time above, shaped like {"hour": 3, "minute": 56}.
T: {"hour": 8, "minute": 18}
